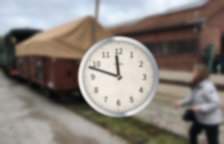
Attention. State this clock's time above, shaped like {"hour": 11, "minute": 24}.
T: {"hour": 11, "minute": 48}
